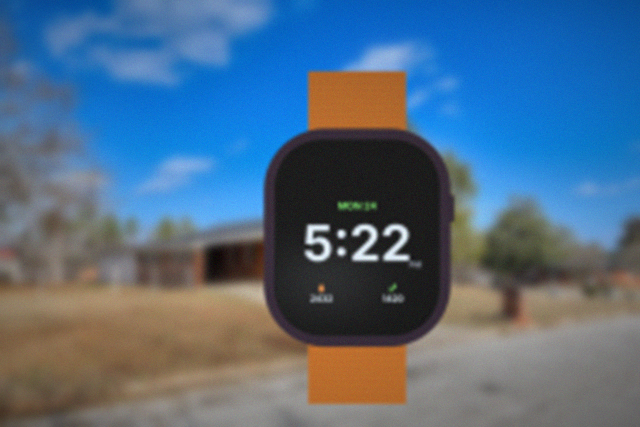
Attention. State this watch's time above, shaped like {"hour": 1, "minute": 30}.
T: {"hour": 5, "minute": 22}
